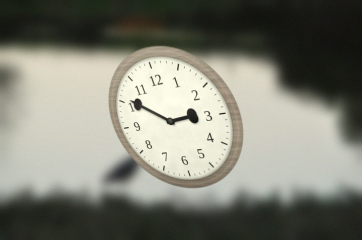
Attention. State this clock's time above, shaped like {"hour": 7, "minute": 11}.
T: {"hour": 2, "minute": 51}
